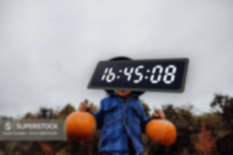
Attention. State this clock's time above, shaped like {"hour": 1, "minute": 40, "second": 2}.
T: {"hour": 16, "minute": 45, "second": 8}
